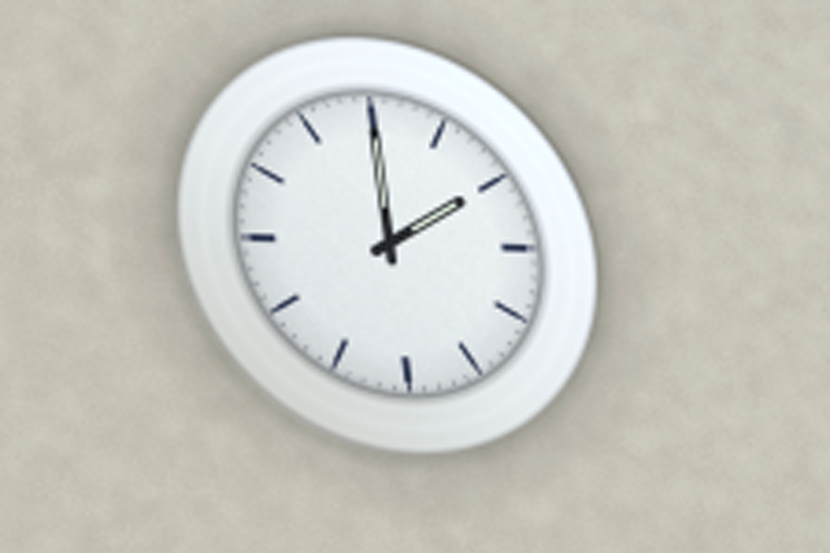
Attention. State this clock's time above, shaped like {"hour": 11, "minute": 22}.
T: {"hour": 2, "minute": 0}
